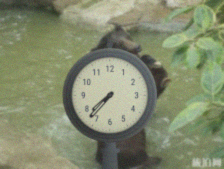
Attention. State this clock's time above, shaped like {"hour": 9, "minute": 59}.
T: {"hour": 7, "minute": 37}
